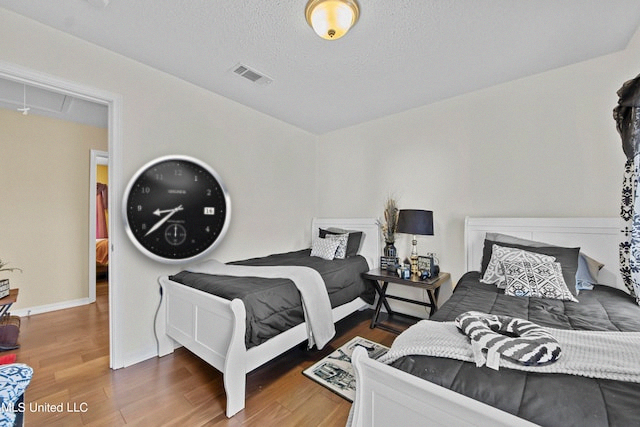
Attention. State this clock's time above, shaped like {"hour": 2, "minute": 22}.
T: {"hour": 8, "minute": 38}
